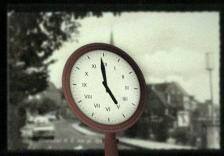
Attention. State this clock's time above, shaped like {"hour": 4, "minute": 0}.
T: {"hour": 4, "minute": 59}
